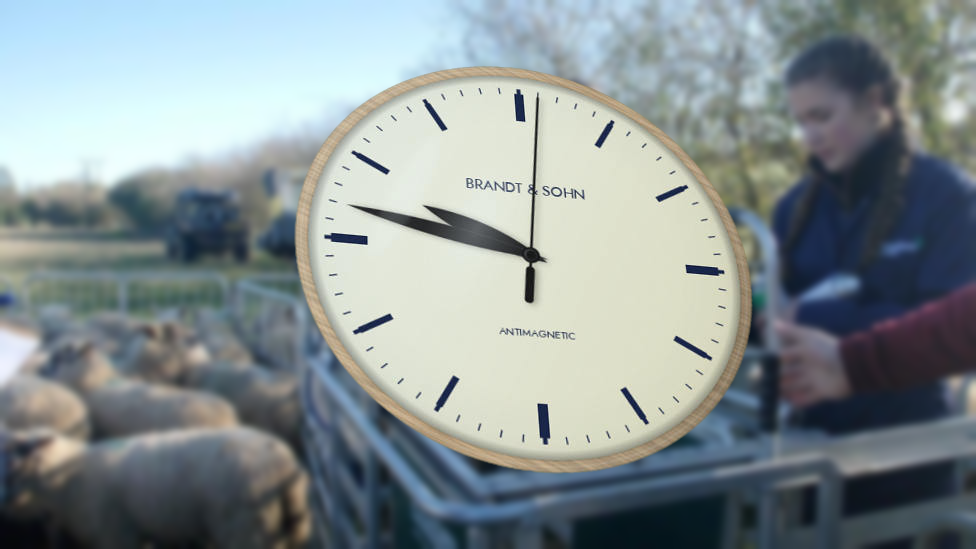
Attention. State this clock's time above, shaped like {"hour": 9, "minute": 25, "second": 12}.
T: {"hour": 9, "minute": 47, "second": 1}
